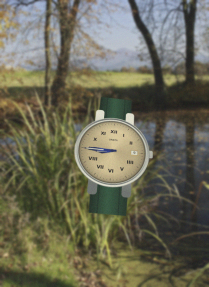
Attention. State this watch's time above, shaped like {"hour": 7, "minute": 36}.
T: {"hour": 8, "minute": 45}
